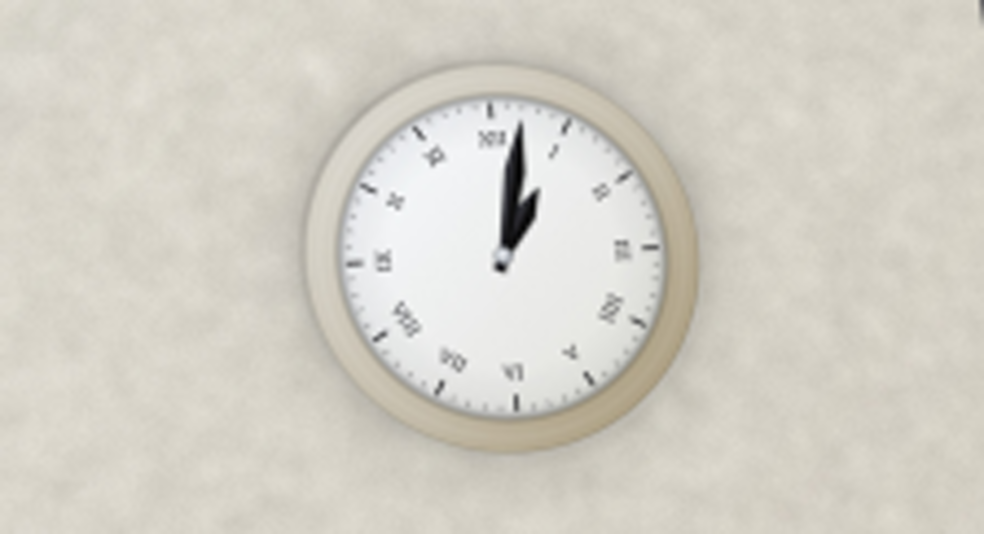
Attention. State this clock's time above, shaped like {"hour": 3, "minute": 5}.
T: {"hour": 1, "minute": 2}
